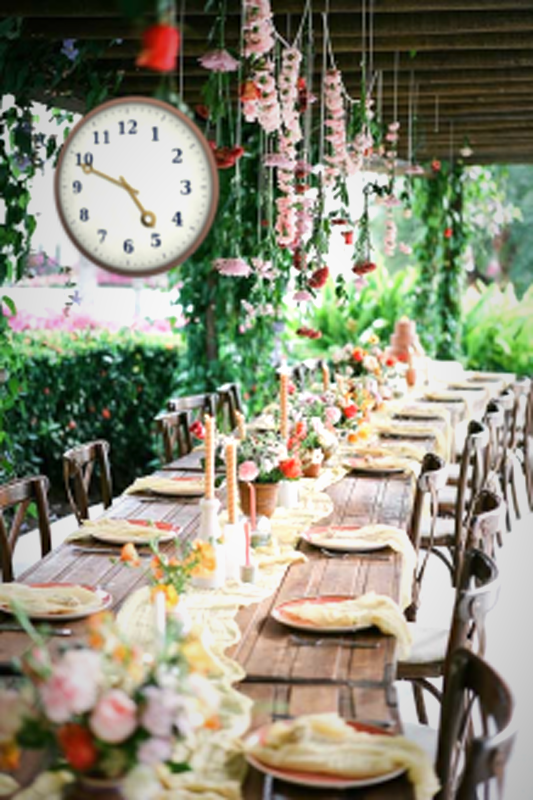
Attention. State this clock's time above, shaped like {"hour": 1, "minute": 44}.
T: {"hour": 4, "minute": 49}
